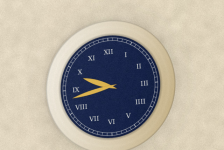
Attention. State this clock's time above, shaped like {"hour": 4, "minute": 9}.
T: {"hour": 9, "minute": 43}
